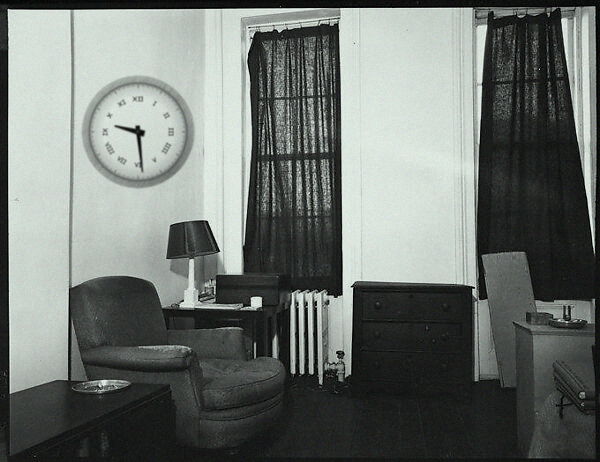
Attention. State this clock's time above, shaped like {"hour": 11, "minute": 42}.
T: {"hour": 9, "minute": 29}
